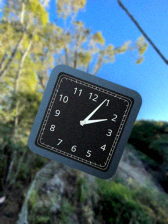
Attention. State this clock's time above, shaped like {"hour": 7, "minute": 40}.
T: {"hour": 2, "minute": 4}
